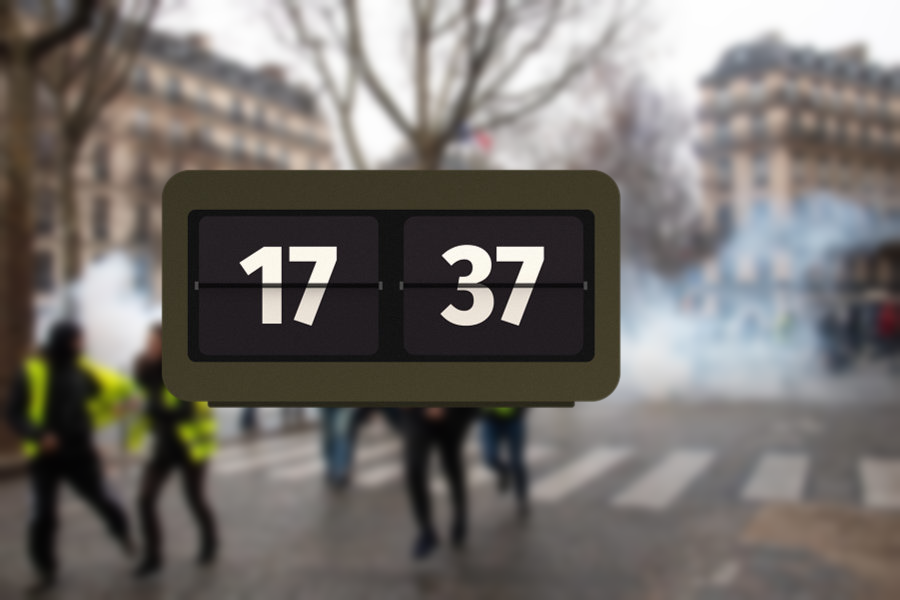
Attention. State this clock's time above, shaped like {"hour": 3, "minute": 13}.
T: {"hour": 17, "minute": 37}
